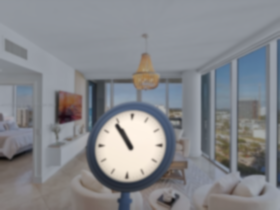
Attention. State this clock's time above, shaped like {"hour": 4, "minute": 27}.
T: {"hour": 10, "minute": 54}
